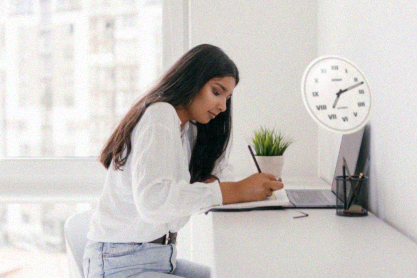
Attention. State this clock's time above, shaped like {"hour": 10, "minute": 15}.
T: {"hour": 7, "minute": 12}
